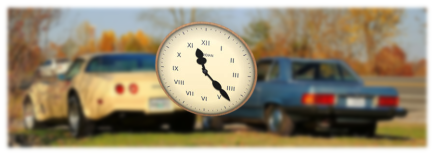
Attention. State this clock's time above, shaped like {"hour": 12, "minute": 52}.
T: {"hour": 11, "minute": 23}
